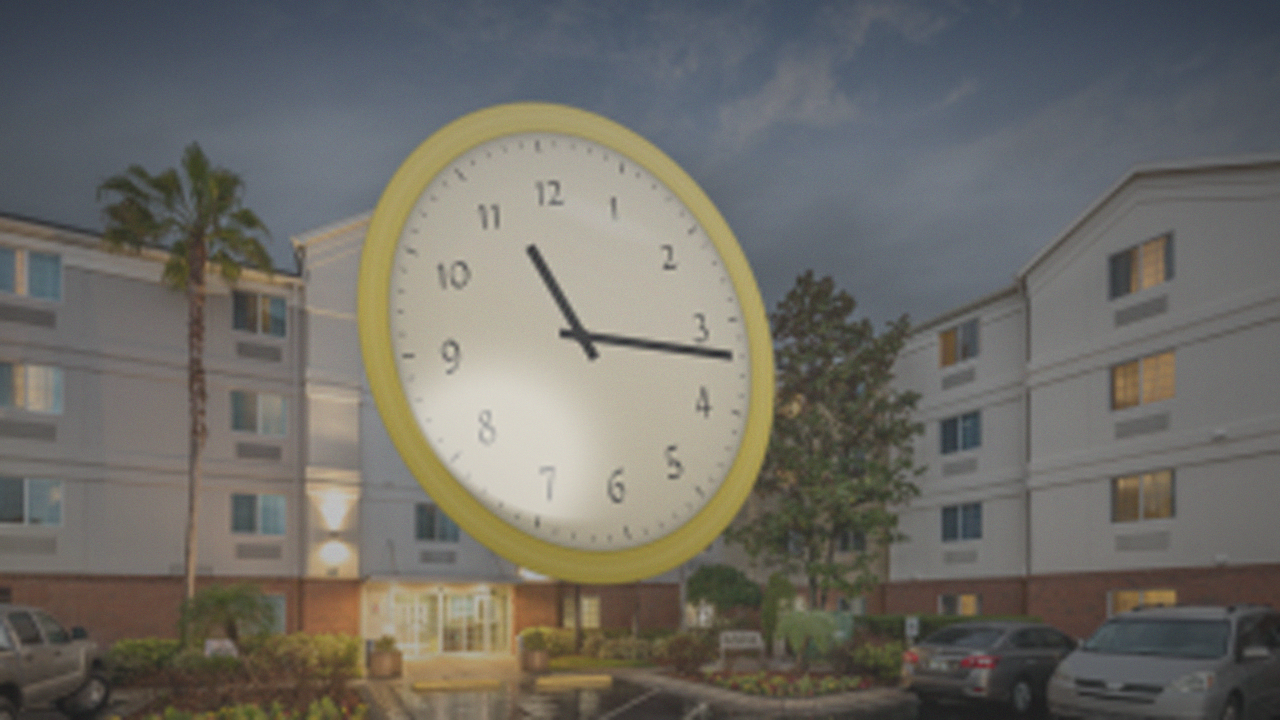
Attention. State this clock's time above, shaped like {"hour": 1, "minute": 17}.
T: {"hour": 11, "minute": 17}
